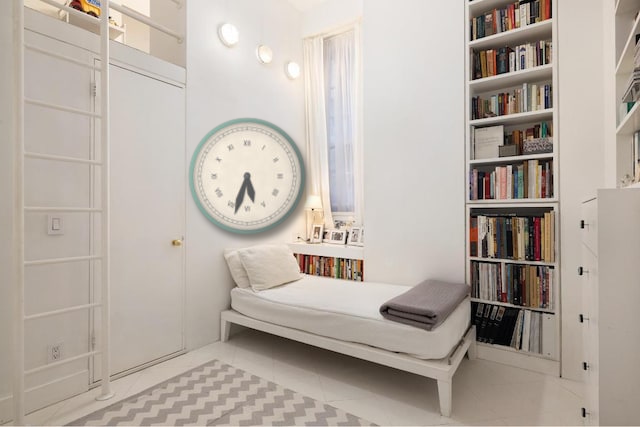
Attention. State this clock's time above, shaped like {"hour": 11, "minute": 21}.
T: {"hour": 5, "minute": 33}
